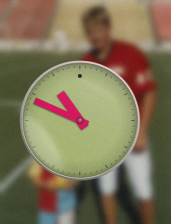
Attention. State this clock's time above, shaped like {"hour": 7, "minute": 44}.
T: {"hour": 10, "minute": 49}
